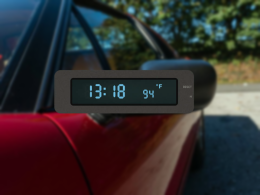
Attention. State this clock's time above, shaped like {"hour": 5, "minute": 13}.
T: {"hour": 13, "minute": 18}
